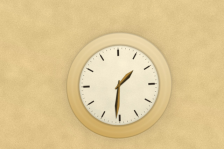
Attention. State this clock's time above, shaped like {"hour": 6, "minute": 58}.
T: {"hour": 1, "minute": 31}
